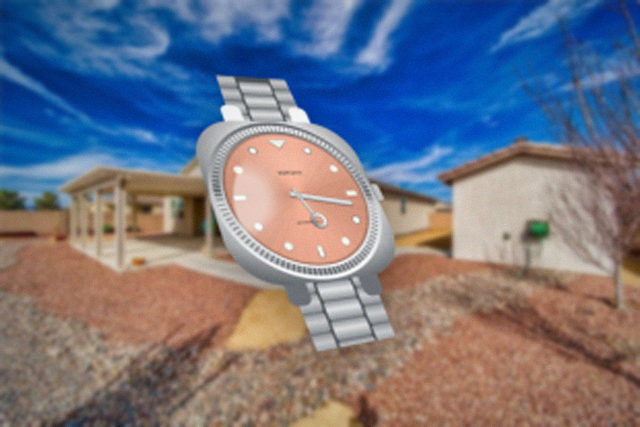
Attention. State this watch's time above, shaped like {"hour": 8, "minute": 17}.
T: {"hour": 5, "minute": 17}
